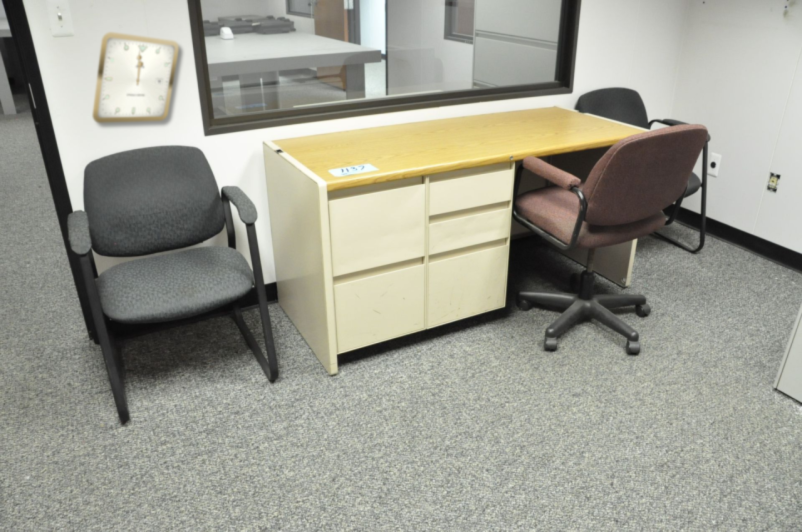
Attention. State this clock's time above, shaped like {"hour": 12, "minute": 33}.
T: {"hour": 11, "minute": 59}
